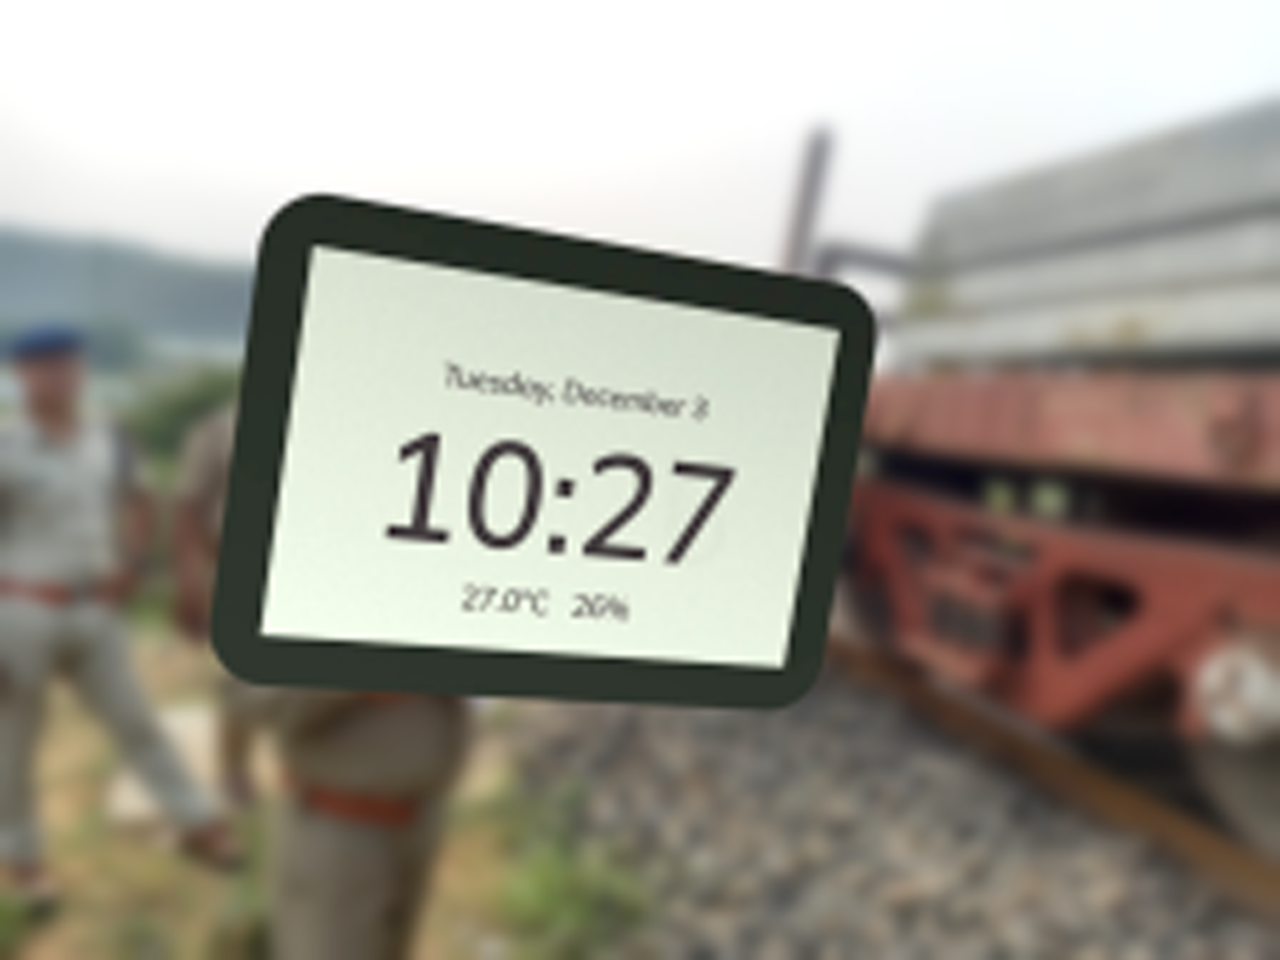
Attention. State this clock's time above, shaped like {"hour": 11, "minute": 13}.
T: {"hour": 10, "minute": 27}
